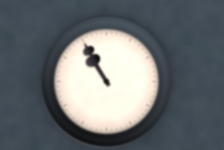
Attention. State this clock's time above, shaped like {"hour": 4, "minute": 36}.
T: {"hour": 10, "minute": 55}
